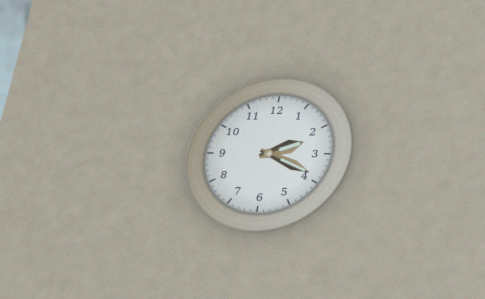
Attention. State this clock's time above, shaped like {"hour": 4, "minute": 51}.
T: {"hour": 2, "minute": 19}
